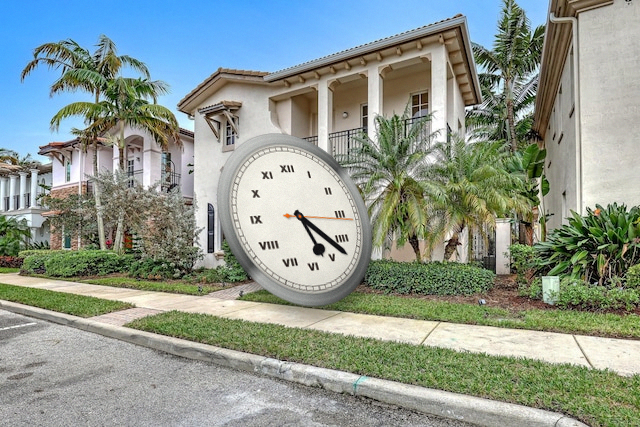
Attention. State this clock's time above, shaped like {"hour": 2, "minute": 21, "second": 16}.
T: {"hour": 5, "minute": 22, "second": 16}
